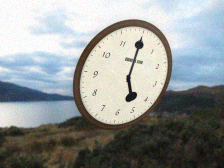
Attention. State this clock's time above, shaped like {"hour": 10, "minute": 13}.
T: {"hour": 5, "minute": 0}
